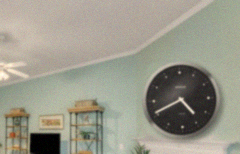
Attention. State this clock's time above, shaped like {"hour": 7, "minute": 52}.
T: {"hour": 4, "minute": 41}
